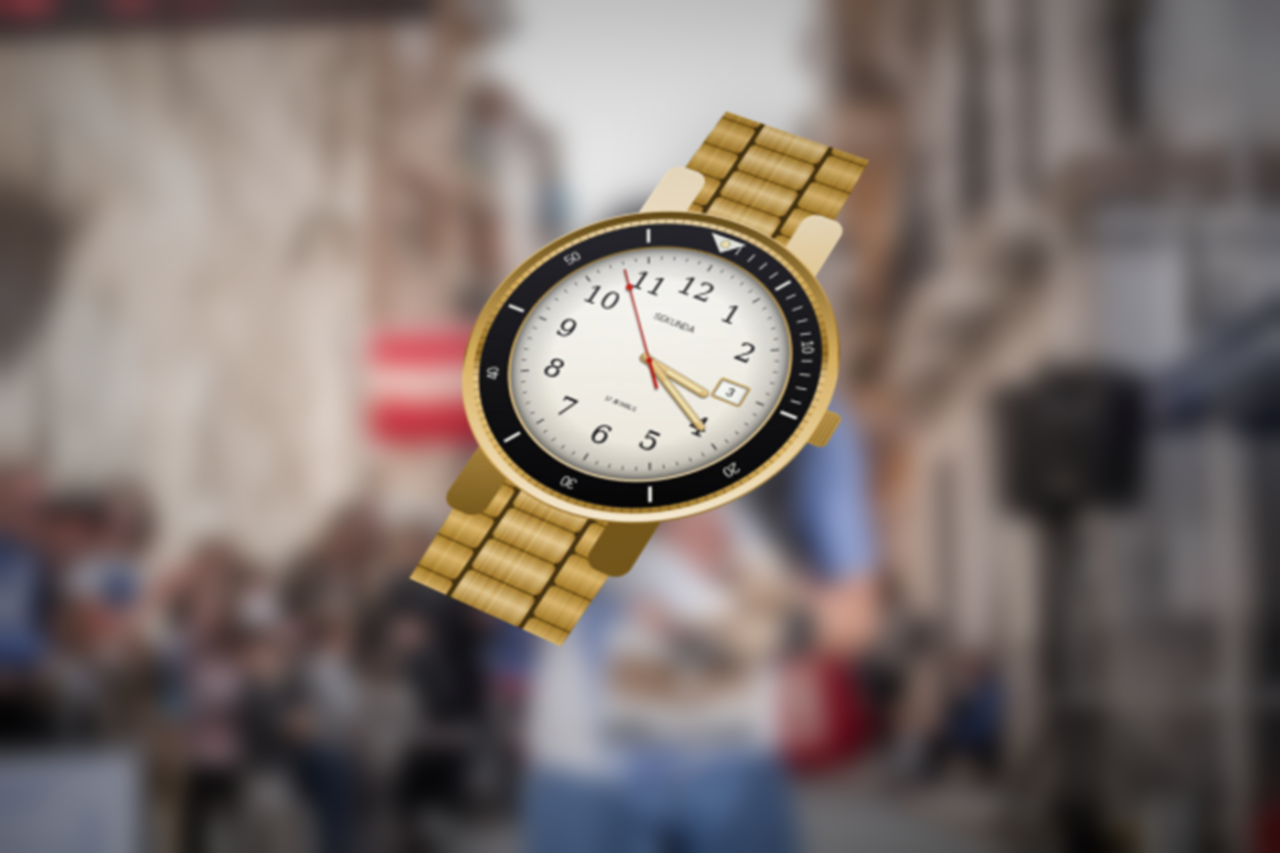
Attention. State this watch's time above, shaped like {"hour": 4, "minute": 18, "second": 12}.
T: {"hour": 3, "minute": 19, "second": 53}
